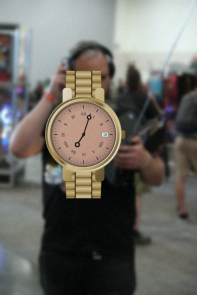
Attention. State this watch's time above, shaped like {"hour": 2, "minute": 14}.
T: {"hour": 7, "minute": 3}
